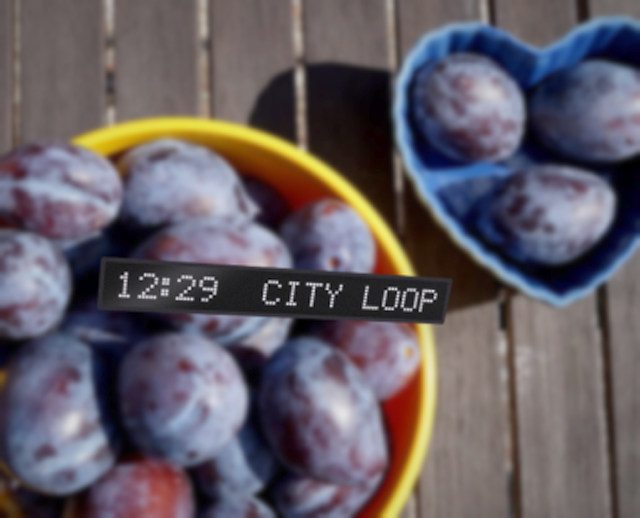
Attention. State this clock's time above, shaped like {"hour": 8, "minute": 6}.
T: {"hour": 12, "minute": 29}
